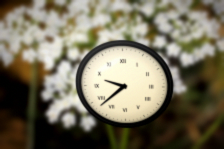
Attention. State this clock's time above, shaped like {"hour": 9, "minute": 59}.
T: {"hour": 9, "minute": 38}
